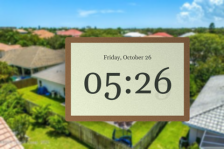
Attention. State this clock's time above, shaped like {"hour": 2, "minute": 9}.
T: {"hour": 5, "minute": 26}
